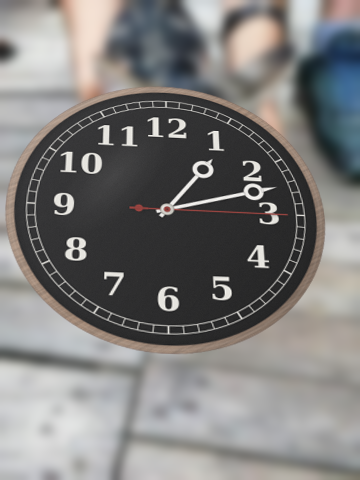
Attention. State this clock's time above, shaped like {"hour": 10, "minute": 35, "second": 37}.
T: {"hour": 1, "minute": 12, "second": 15}
